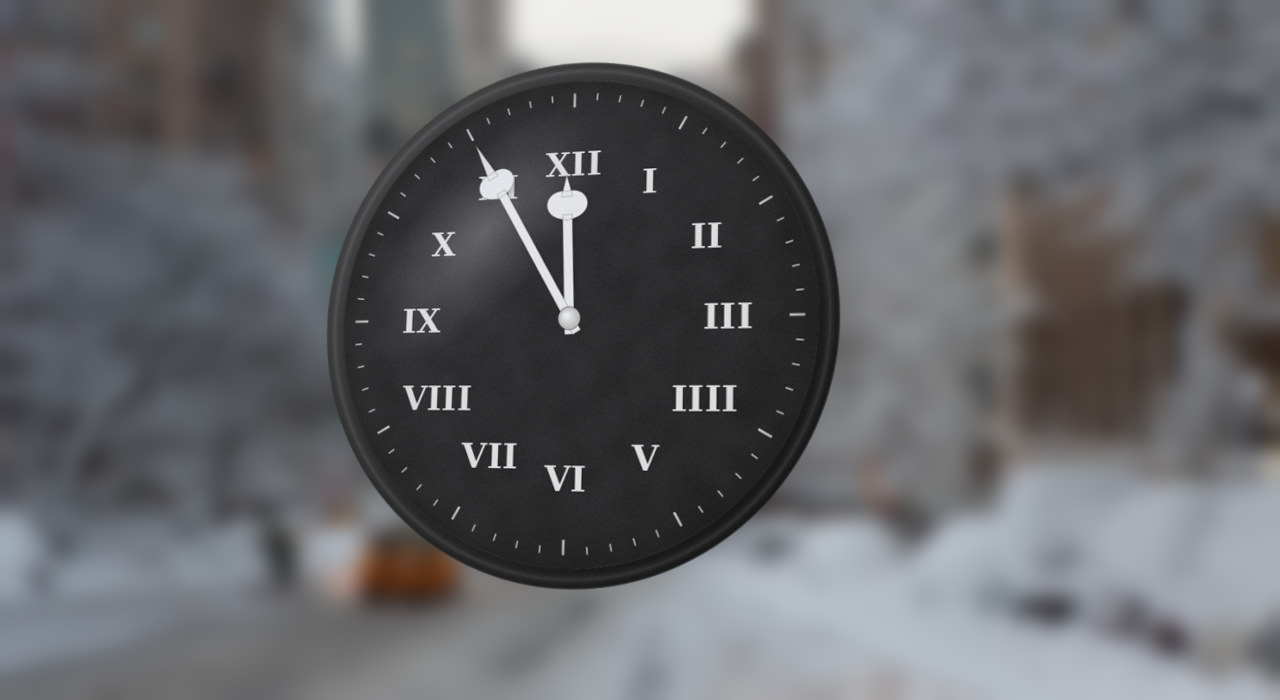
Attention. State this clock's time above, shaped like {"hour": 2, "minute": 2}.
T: {"hour": 11, "minute": 55}
